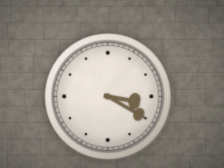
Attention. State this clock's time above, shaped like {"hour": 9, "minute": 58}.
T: {"hour": 3, "minute": 20}
